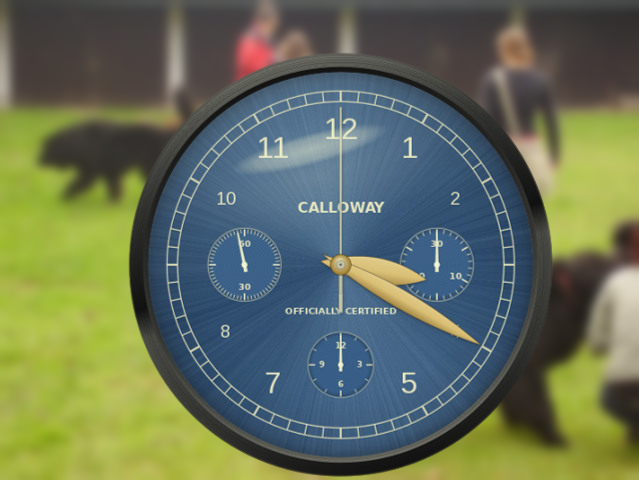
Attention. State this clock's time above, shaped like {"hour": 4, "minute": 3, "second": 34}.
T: {"hour": 3, "minute": 19, "second": 58}
